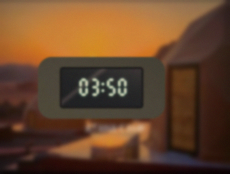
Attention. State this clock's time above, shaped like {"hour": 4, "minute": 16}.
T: {"hour": 3, "minute": 50}
